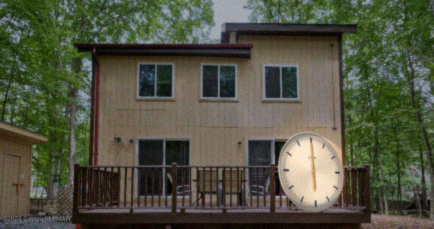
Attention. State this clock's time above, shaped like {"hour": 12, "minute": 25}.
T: {"hour": 6, "minute": 0}
